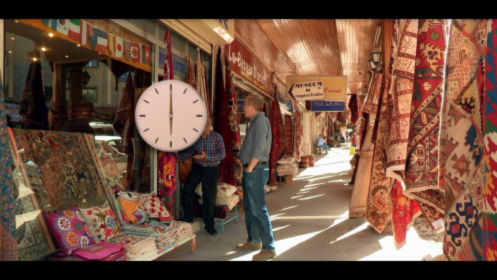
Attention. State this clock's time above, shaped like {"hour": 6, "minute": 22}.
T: {"hour": 6, "minute": 0}
